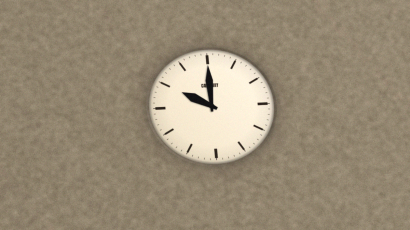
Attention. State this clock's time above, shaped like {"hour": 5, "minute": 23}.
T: {"hour": 10, "minute": 0}
